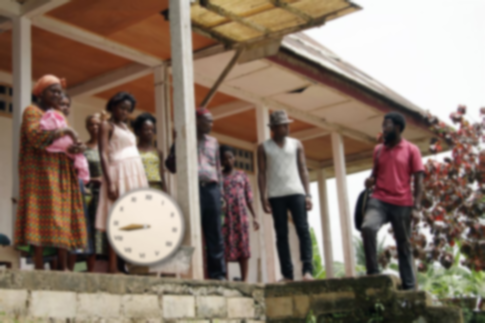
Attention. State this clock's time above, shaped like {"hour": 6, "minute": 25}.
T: {"hour": 8, "minute": 43}
